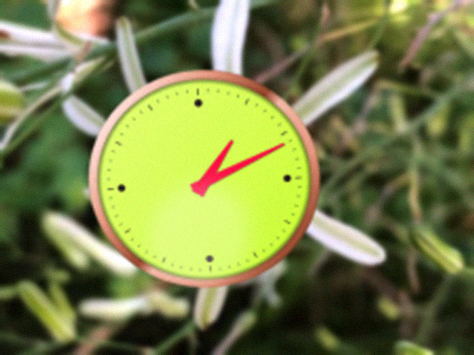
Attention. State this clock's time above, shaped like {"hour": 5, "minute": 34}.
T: {"hour": 1, "minute": 11}
